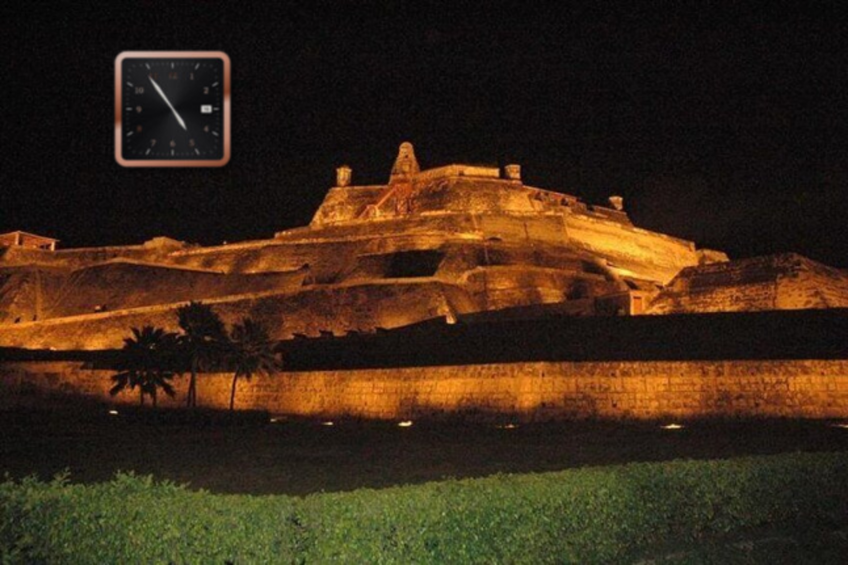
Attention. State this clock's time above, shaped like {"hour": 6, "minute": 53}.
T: {"hour": 4, "minute": 54}
